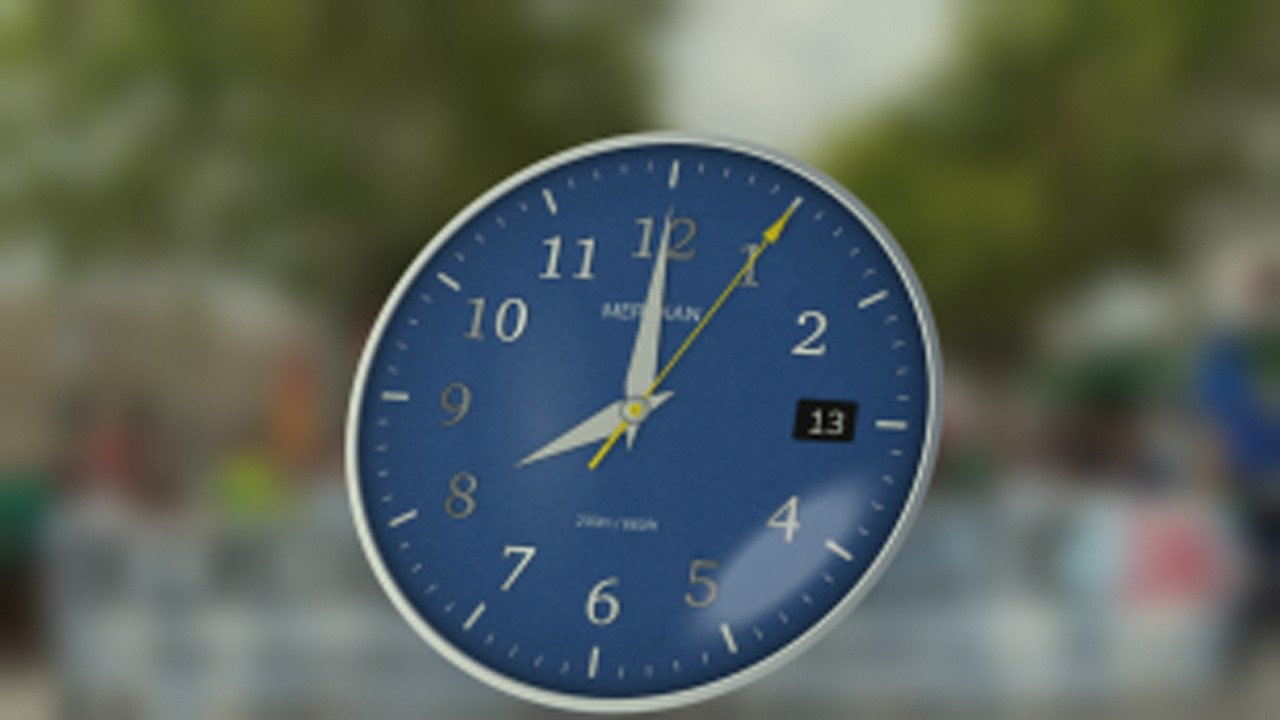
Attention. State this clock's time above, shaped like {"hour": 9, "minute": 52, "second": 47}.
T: {"hour": 8, "minute": 0, "second": 5}
